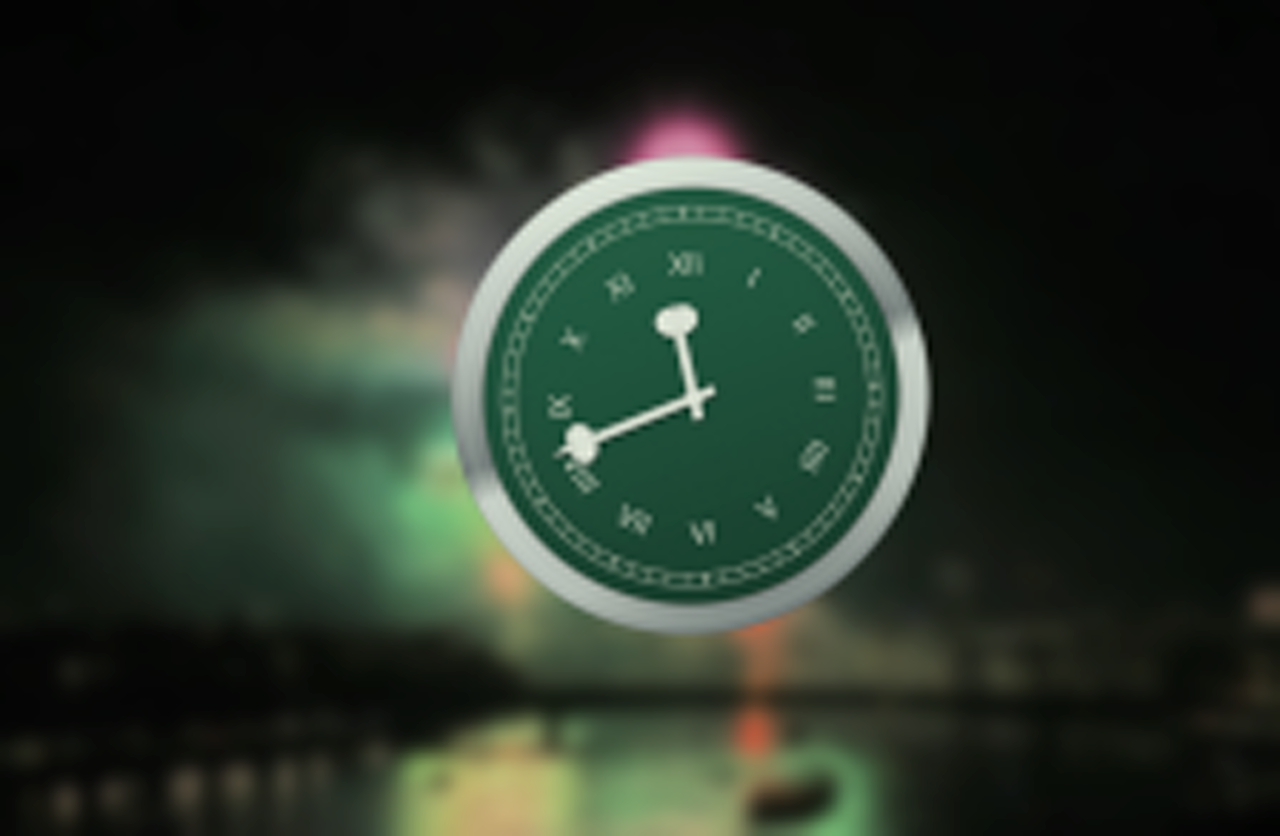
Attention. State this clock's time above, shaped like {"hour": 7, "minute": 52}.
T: {"hour": 11, "minute": 42}
